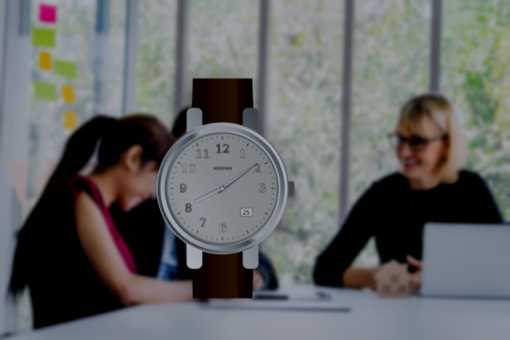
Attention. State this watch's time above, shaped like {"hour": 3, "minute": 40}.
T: {"hour": 8, "minute": 9}
